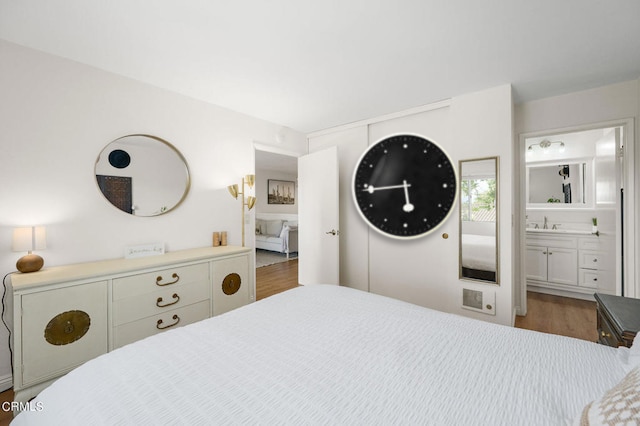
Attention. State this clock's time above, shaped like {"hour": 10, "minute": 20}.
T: {"hour": 5, "minute": 44}
